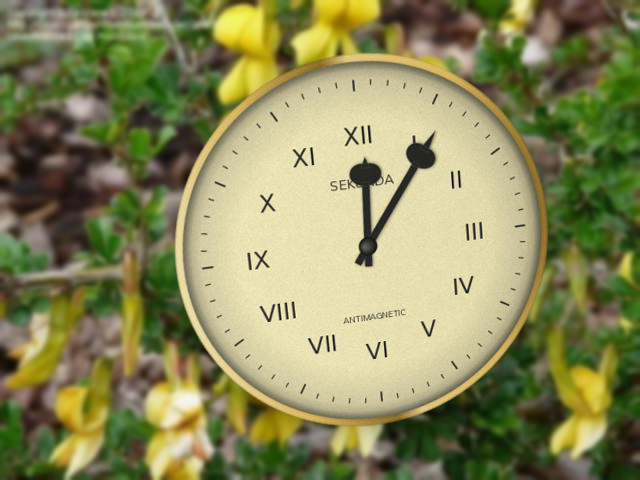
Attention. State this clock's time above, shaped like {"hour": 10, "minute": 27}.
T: {"hour": 12, "minute": 6}
